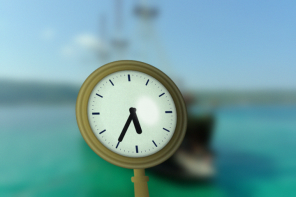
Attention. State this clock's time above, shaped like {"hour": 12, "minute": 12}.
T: {"hour": 5, "minute": 35}
